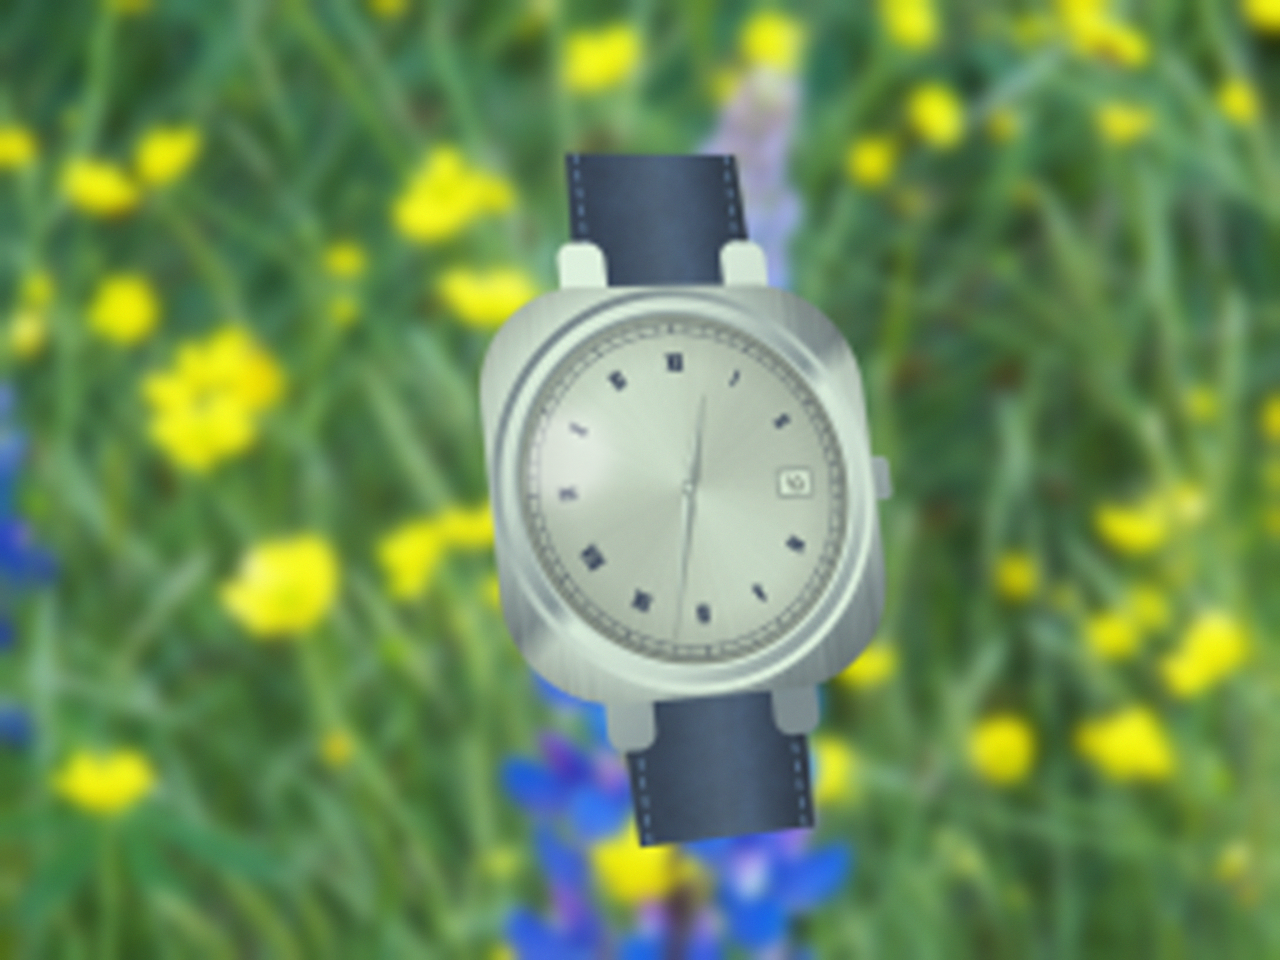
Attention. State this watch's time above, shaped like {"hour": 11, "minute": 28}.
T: {"hour": 12, "minute": 32}
